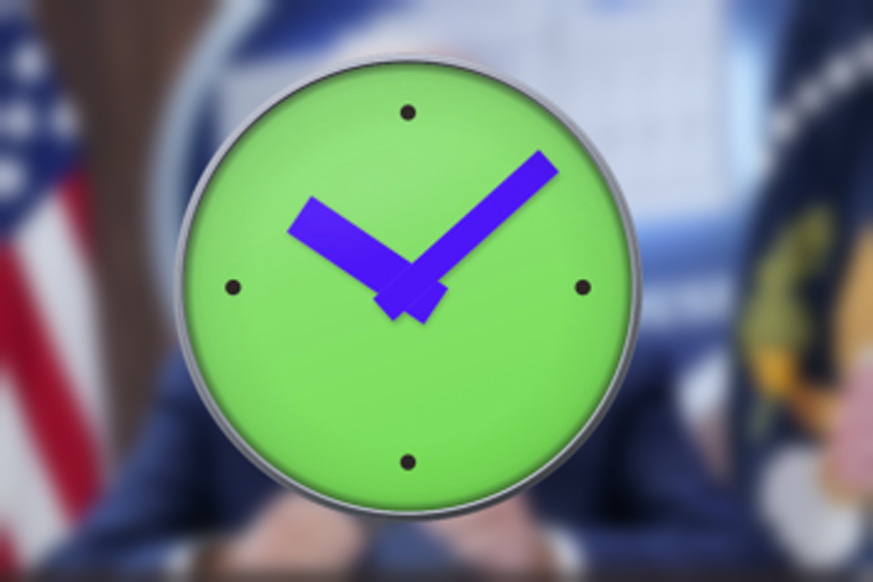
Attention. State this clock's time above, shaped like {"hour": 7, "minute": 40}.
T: {"hour": 10, "minute": 8}
